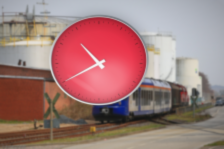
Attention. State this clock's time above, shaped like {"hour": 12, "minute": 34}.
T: {"hour": 10, "minute": 40}
